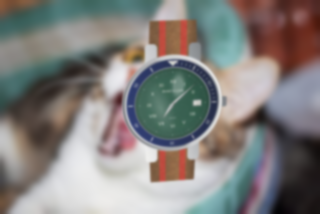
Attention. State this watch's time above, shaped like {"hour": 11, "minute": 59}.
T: {"hour": 7, "minute": 8}
